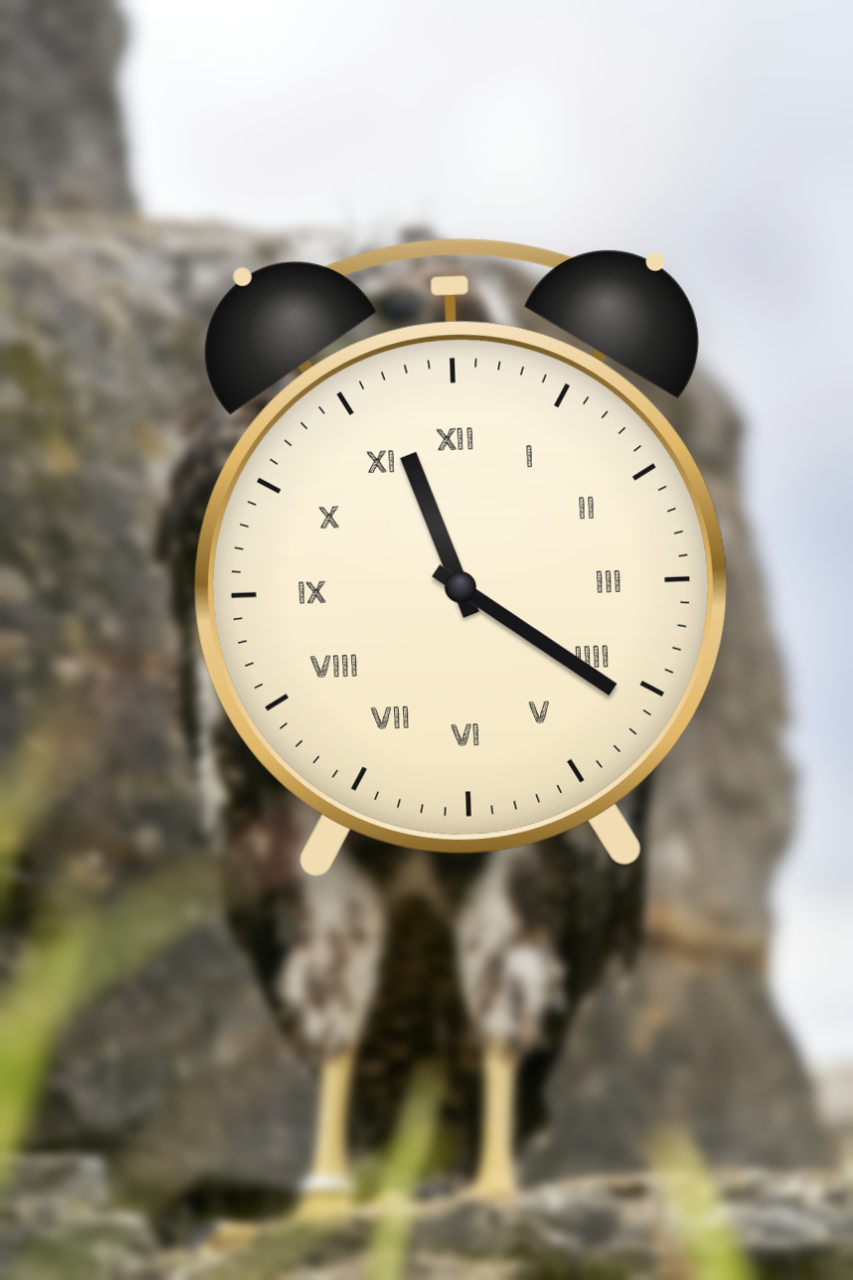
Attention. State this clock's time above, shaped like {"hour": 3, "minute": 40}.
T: {"hour": 11, "minute": 21}
